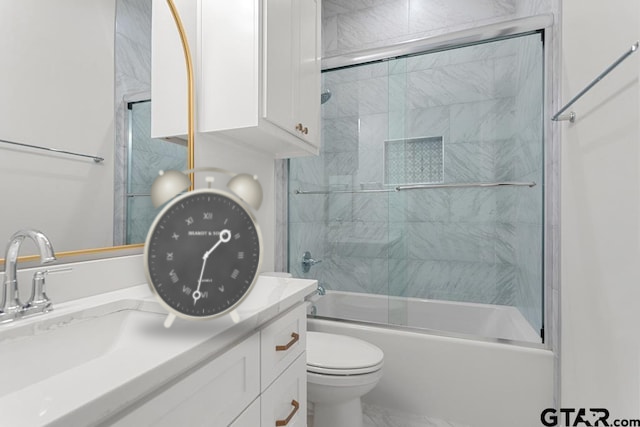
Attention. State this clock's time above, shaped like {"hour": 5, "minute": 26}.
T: {"hour": 1, "minute": 32}
